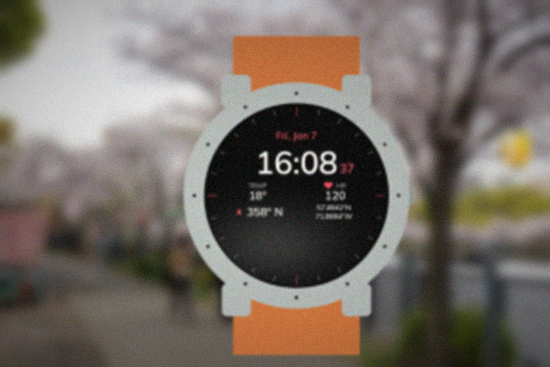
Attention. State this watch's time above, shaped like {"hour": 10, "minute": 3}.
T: {"hour": 16, "minute": 8}
